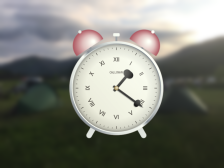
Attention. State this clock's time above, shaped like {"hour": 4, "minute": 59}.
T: {"hour": 1, "minute": 21}
